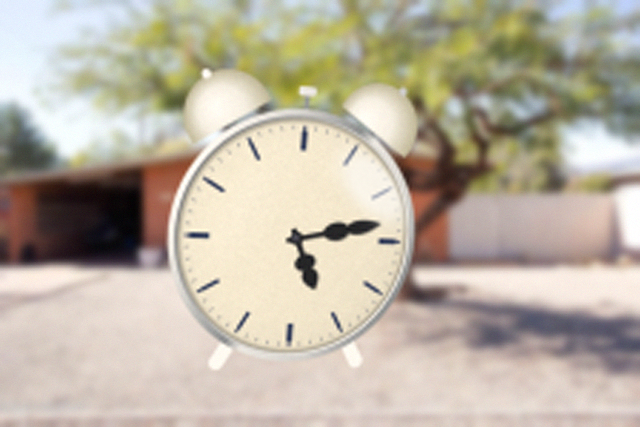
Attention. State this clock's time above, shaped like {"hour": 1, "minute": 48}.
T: {"hour": 5, "minute": 13}
